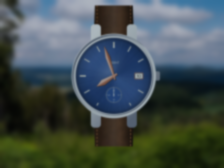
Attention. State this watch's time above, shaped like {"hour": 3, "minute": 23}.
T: {"hour": 7, "minute": 57}
